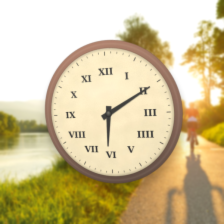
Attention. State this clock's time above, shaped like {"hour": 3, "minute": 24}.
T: {"hour": 6, "minute": 10}
